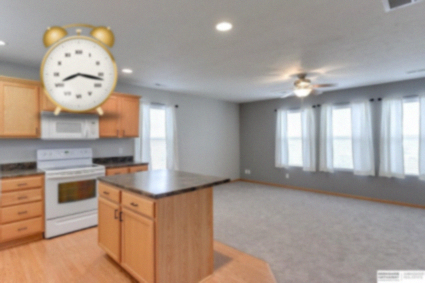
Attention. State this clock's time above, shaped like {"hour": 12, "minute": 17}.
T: {"hour": 8, "minute": 17}
